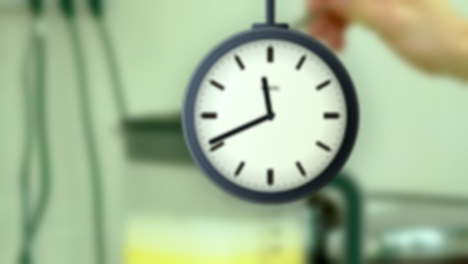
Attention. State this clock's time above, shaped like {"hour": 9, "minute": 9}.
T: {"hour": 11, "minute": 41}
